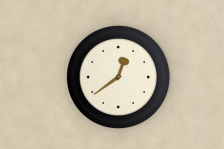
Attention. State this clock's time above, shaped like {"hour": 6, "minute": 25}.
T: {"hour": 12, "minute": 39}
